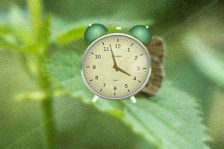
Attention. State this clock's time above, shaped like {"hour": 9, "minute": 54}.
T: {"hour": 3, "minute": 57}
